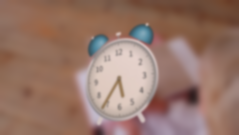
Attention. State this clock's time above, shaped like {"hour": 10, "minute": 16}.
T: {"hour": 5, "minute": 36}
